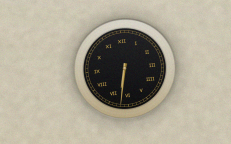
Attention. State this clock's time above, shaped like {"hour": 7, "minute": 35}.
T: {"hour": 6, "minute": 32}
